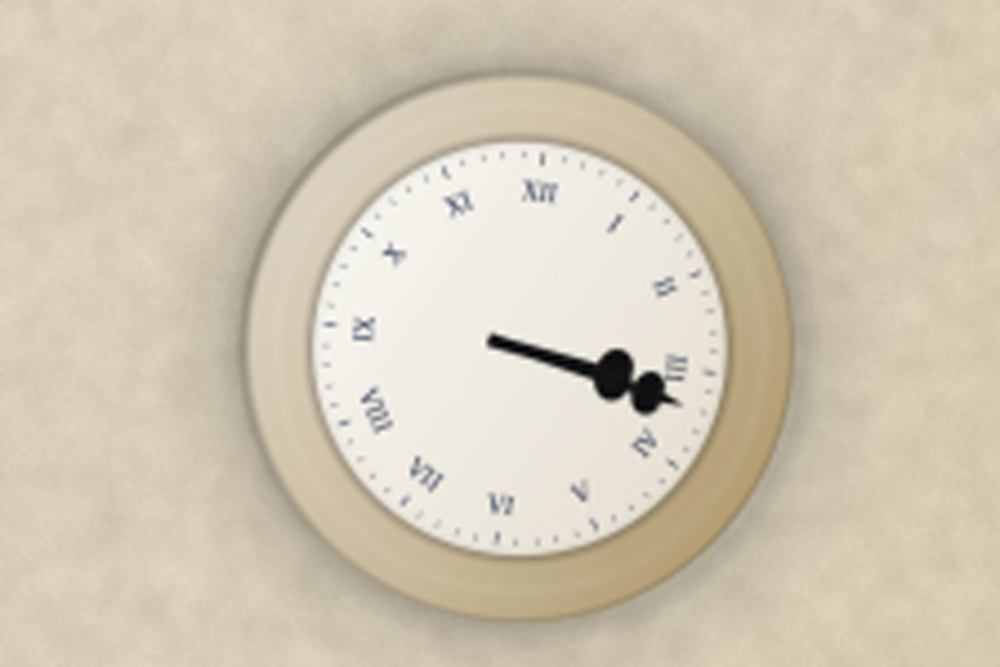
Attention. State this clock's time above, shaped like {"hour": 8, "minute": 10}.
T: {"hour": 3, "minute": 17}
